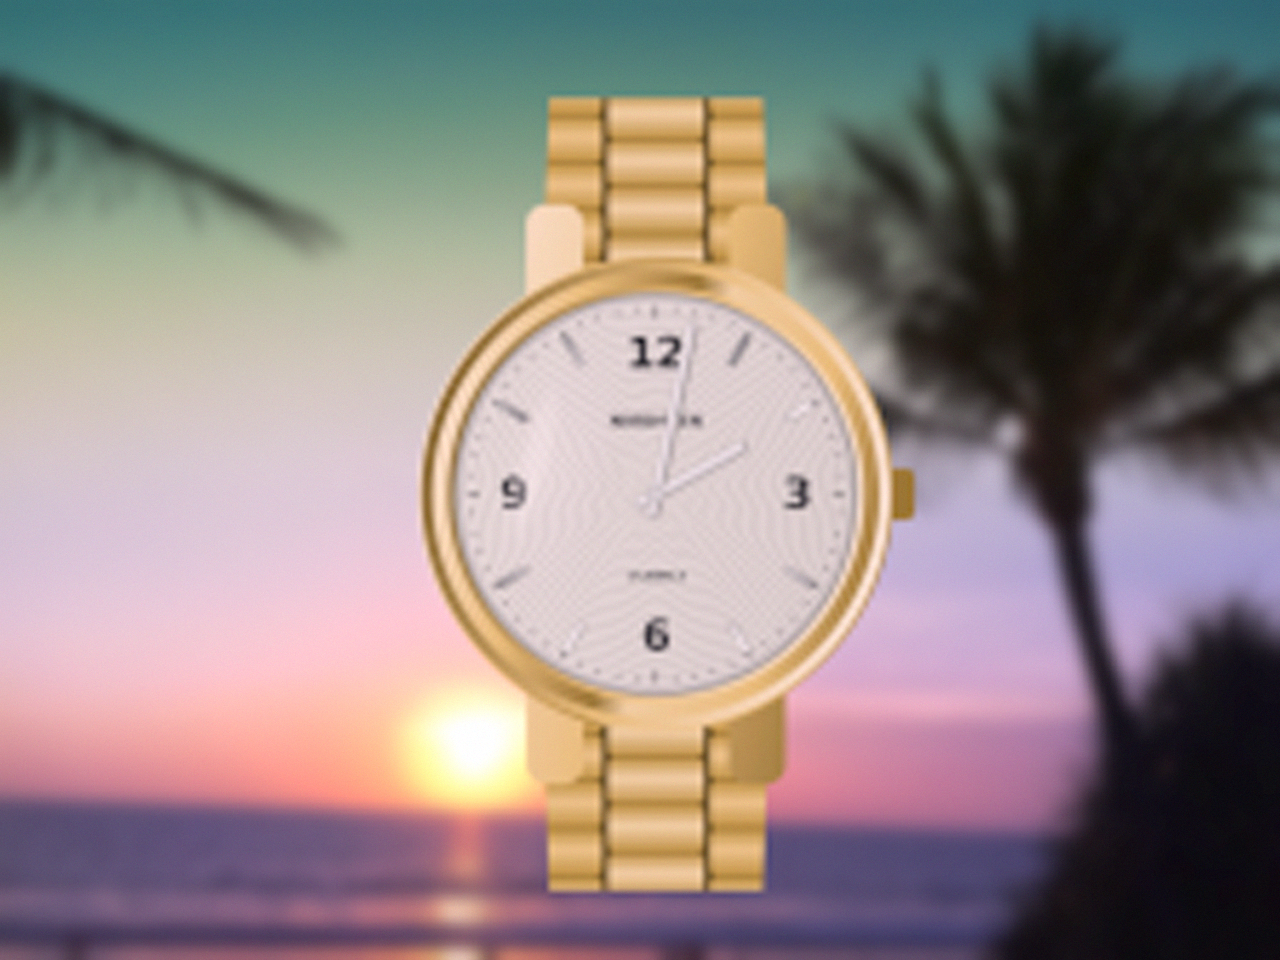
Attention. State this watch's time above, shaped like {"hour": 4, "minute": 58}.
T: {"hour": 2, "minute": 2}
